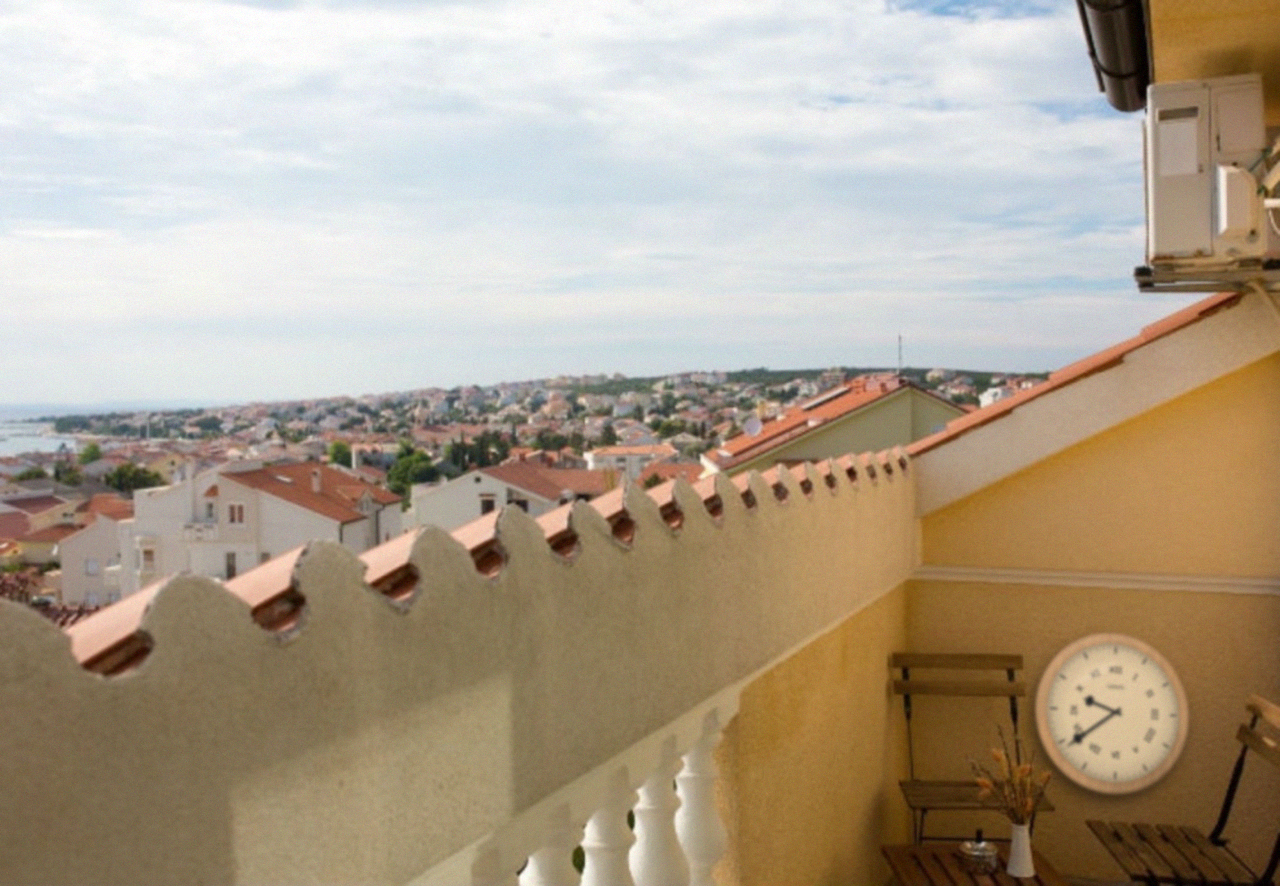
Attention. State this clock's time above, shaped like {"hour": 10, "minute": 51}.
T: {"hour": 9, "minute": 39}
